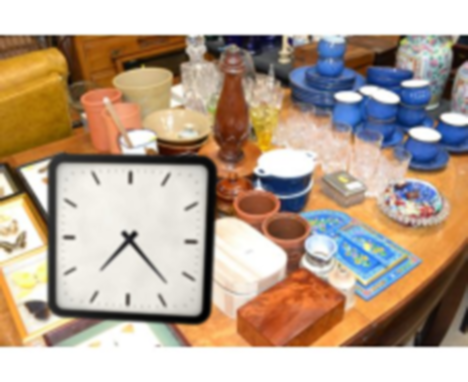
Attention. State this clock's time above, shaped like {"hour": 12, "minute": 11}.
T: {"hour": 7, "minute": 23}
